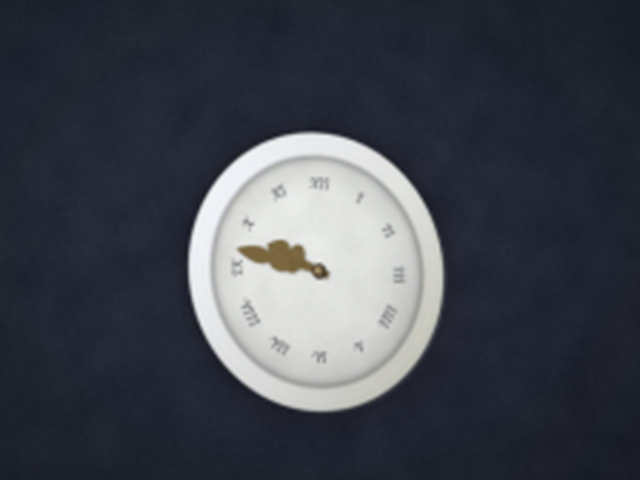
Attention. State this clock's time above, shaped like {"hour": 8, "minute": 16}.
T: {"hour": 9, "minute": 47}
